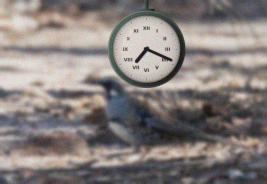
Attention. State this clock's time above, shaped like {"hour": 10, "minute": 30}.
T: {"hour": 7, "minute": 19}
